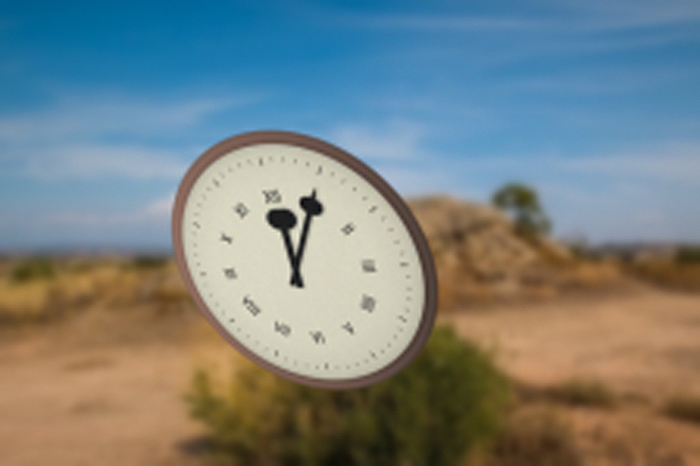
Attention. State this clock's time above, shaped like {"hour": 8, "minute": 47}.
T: {"hour": 12, "minute": 5}
